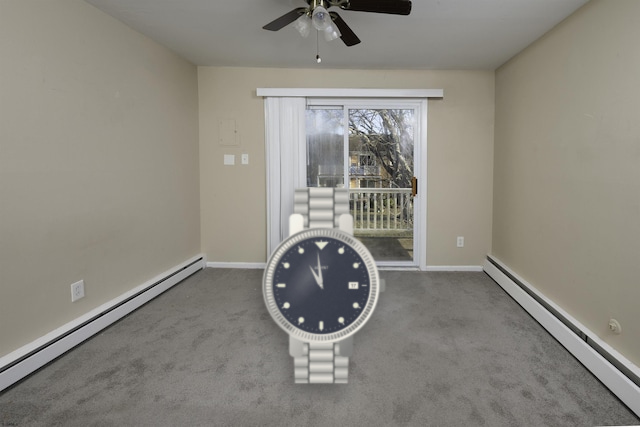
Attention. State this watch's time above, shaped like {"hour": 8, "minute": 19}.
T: {"hour": 10, "minute": 59}
